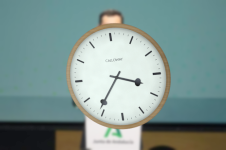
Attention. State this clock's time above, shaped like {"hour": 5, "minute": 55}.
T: {"hour": 3, "minute": 36}
